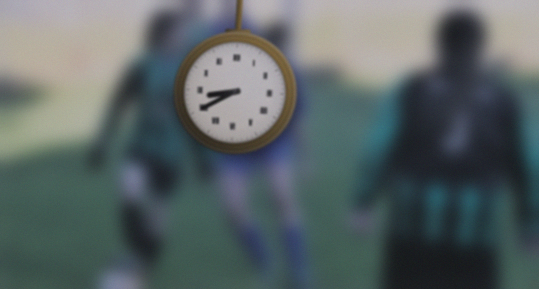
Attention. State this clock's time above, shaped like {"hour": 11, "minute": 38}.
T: {"hour": 8, "minute": 40}
